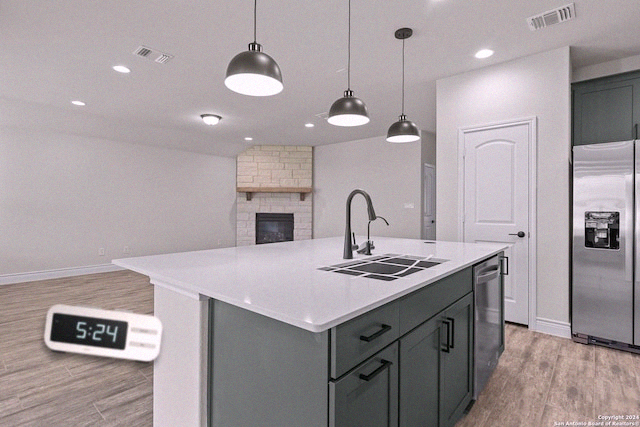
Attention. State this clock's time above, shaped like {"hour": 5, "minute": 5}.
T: {"hour": 5, "minute": 24}
